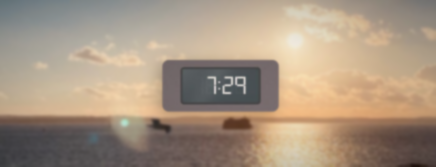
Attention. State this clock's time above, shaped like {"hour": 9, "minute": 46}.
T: {"hour": 7, "minute": 29}
